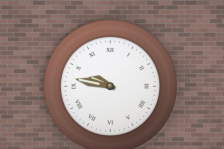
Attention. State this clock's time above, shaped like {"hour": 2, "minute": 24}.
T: {"hour": 9, "minute": 47}
